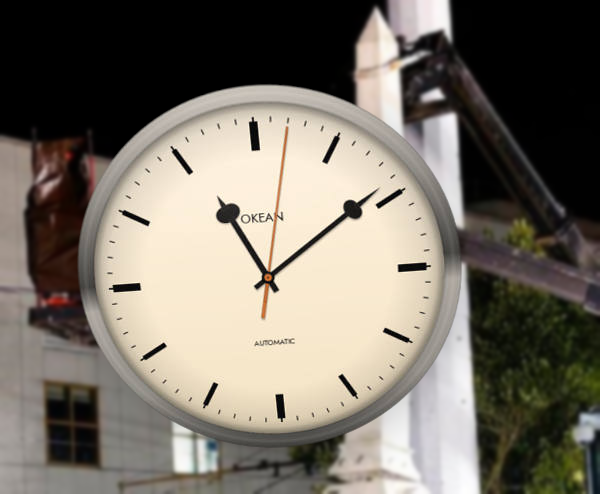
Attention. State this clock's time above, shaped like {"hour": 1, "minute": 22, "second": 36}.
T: {"hour": 11, "minute": 9, "second": 2}
